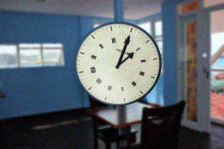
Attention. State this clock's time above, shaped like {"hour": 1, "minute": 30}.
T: {"hour": 1, "minute": 0}
